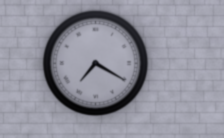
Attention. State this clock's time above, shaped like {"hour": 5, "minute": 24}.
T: {"hour": 7, "minute": 20}
